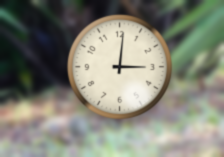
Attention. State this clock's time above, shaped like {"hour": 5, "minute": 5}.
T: {"hour": 3, "minute": 1}
